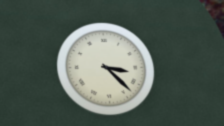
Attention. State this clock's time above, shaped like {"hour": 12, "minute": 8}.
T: {"hour": 3, "minute": 23}
